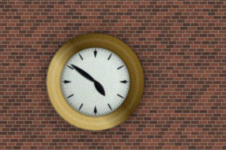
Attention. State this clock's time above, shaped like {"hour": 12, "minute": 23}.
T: {"hour": 4, "minute": 51}
